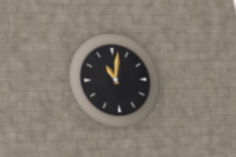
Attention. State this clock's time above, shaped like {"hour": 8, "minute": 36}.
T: {"hour": 11, "minute": 2}
